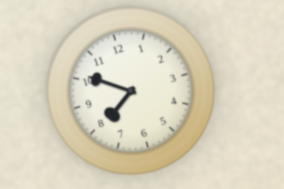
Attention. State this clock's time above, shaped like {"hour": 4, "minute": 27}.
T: {"hour": 7, "minute": 51}
